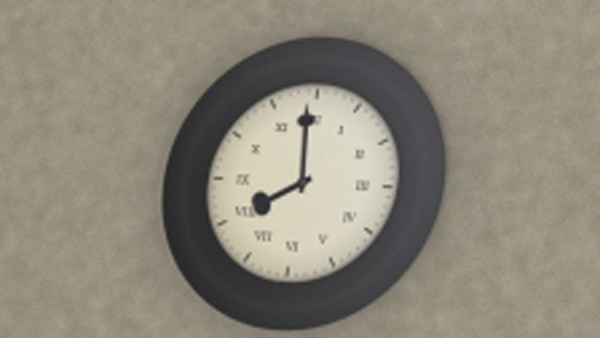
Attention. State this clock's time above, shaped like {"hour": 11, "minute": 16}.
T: {"hour": 7, "minute": 59}
